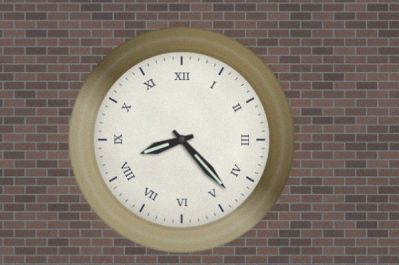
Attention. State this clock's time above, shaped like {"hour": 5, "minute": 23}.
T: {"hour": 8, "minute": 23}
